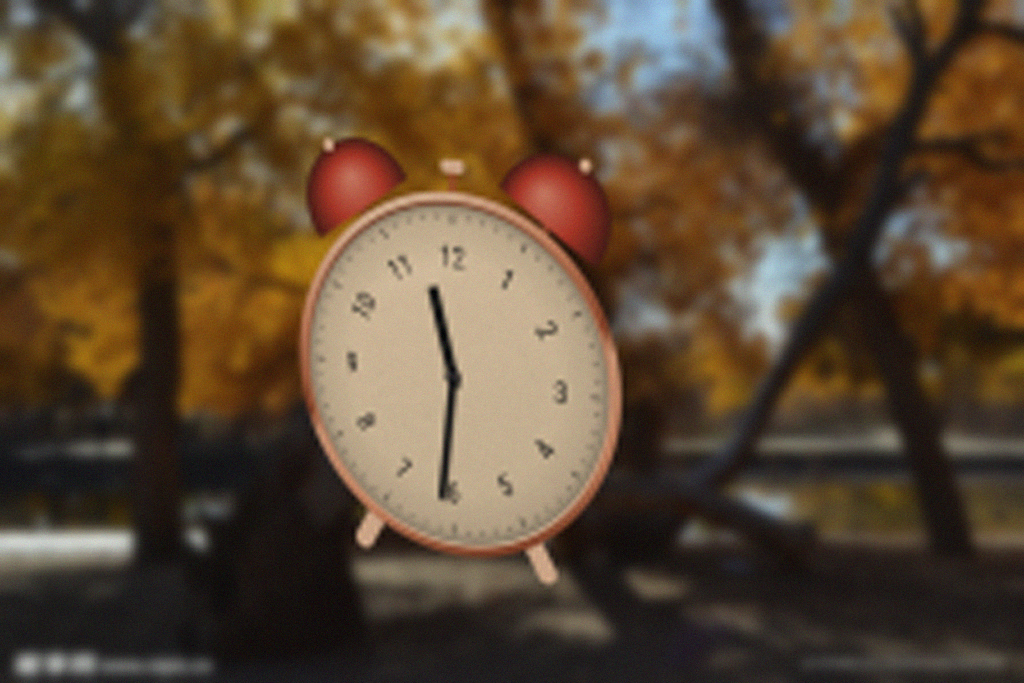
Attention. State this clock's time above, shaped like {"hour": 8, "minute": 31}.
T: {"hour": 11, "minute": 31}
